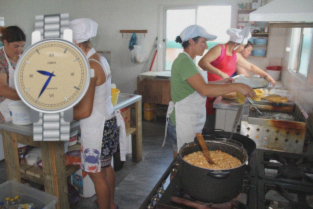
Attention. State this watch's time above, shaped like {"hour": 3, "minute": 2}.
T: {"hour": 9, "minute": 35}
